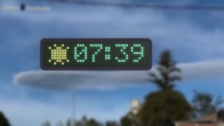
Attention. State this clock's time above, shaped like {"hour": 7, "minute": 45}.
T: {"hour": 7, "minute": 39}
